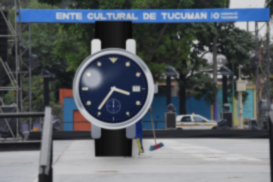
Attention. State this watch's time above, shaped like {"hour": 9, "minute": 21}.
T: {"hour": 3, "minute": 36}
